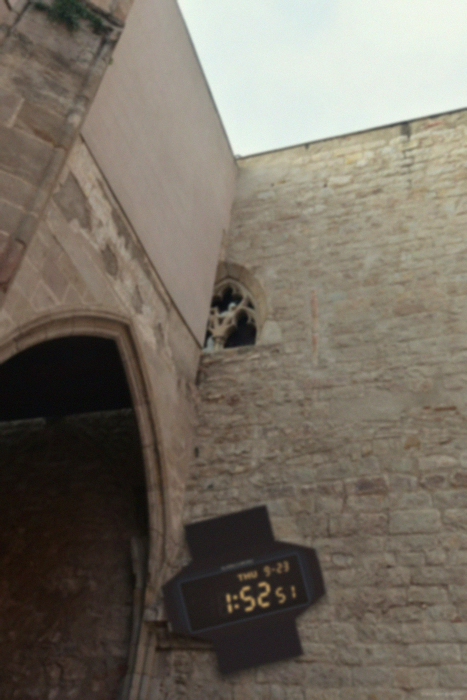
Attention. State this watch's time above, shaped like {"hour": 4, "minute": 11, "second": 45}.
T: {"hour": 1, "minute": 52, "second": 51}
